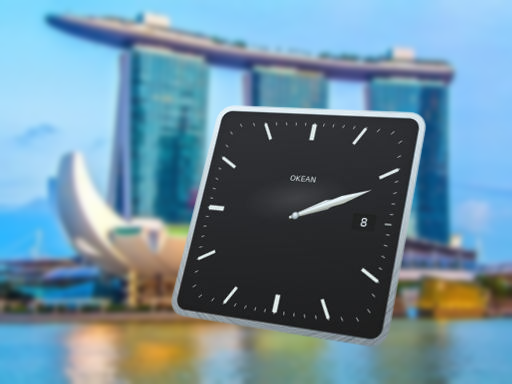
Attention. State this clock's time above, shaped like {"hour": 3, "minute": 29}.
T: {"hour": 2, "minute": 11}
